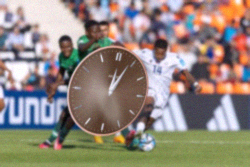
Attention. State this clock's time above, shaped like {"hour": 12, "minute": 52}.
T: {"hour": 12, "minute": 4}
